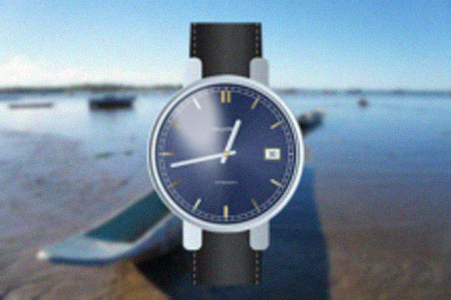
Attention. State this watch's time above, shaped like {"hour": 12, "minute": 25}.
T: {"hour": 12, "minute": 43}
